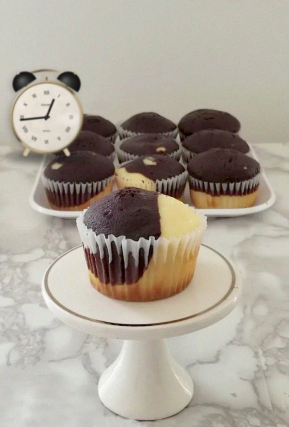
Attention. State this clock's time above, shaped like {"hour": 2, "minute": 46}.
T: {"hour": 12, "minute": 44}
